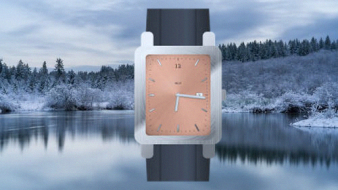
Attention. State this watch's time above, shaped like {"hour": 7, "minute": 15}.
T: {"hour": 6, "minute": 16}
